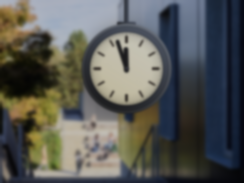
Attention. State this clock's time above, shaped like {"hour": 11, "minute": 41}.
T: {"hour": 11, "minute": 57}
